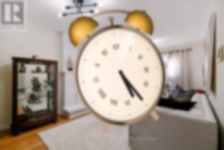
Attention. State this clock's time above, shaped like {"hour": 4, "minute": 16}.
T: {"hour": 5, "minute": 25}
